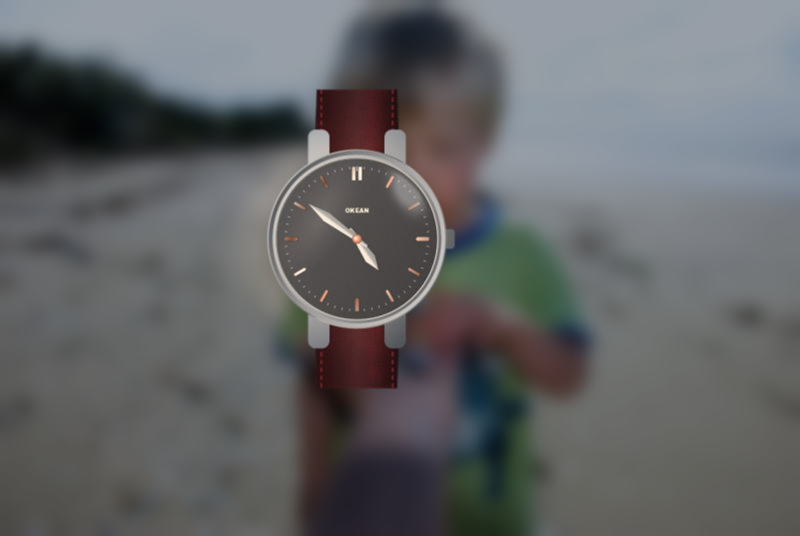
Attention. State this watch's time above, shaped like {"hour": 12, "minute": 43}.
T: {"hour": 4, "minute": 51}
